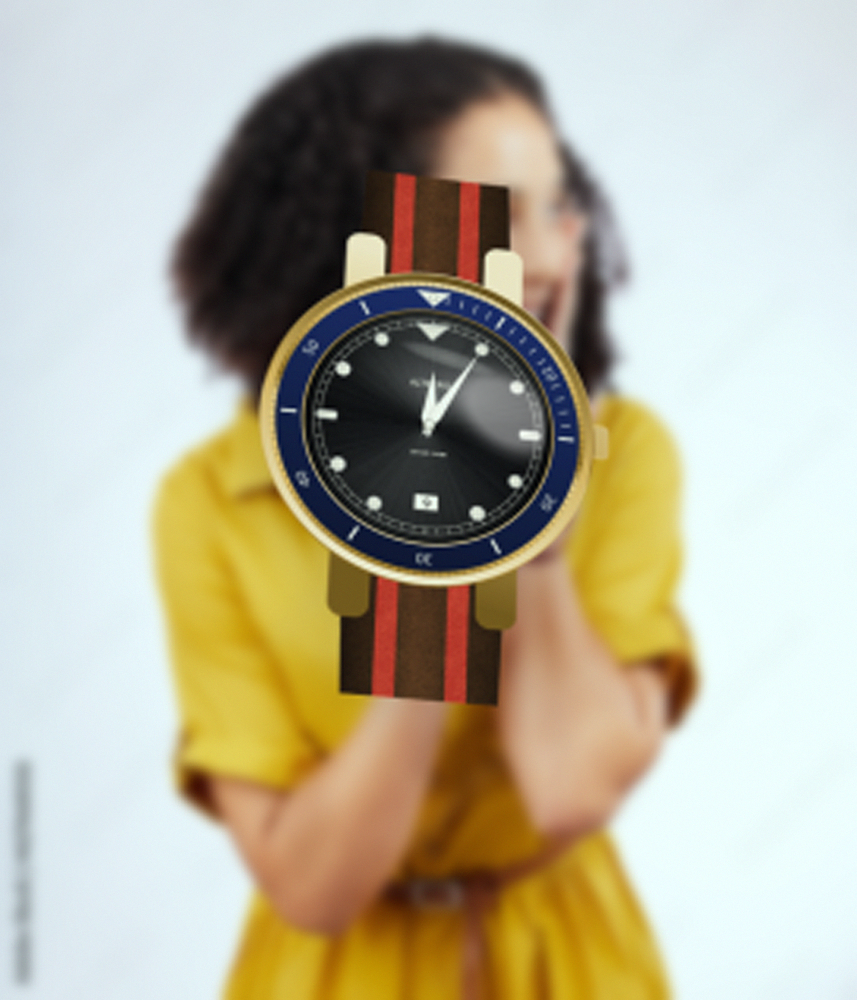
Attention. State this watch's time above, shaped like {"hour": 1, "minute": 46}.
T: {"hour": 12, "minute": 5}
